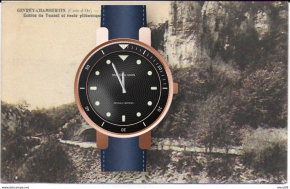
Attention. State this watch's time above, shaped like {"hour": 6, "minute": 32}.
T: {"hour": 11, "minute": 56}
